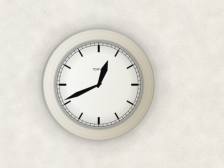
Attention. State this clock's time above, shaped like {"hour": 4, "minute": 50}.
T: {"hour": 12, "minute": 41}
